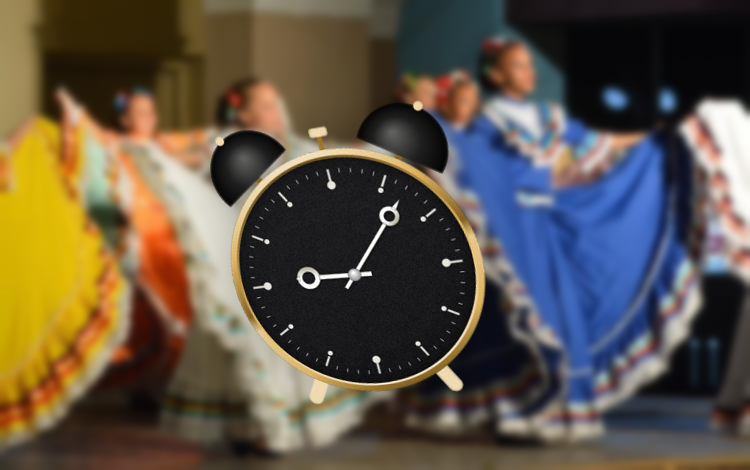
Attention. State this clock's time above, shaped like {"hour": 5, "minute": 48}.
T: {"hour": 9, "minute": 7}
